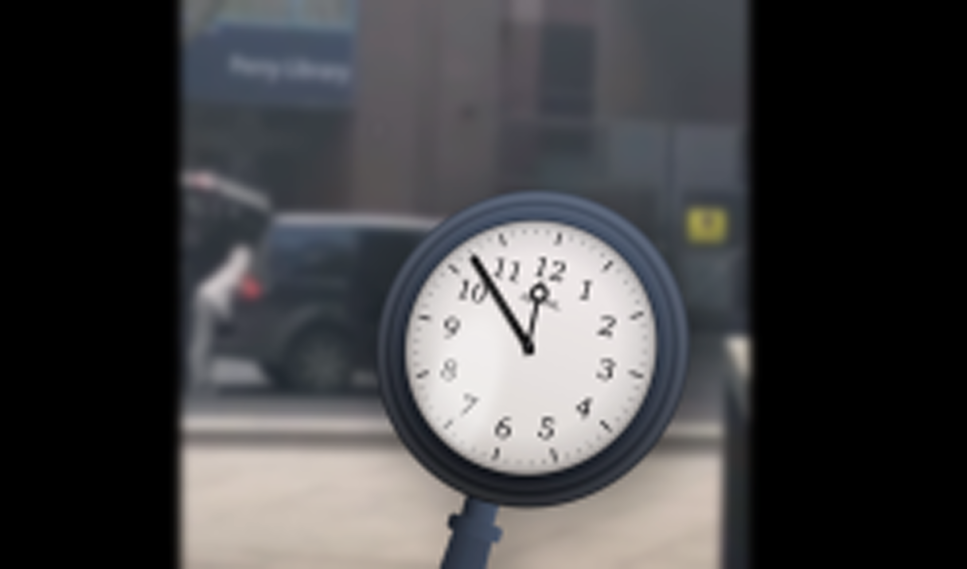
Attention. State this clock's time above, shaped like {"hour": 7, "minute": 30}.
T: {"hour": 11, "minute": 52}
